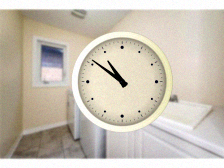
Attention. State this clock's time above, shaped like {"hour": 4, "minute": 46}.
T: {"hour": 10, "minute": 51}
